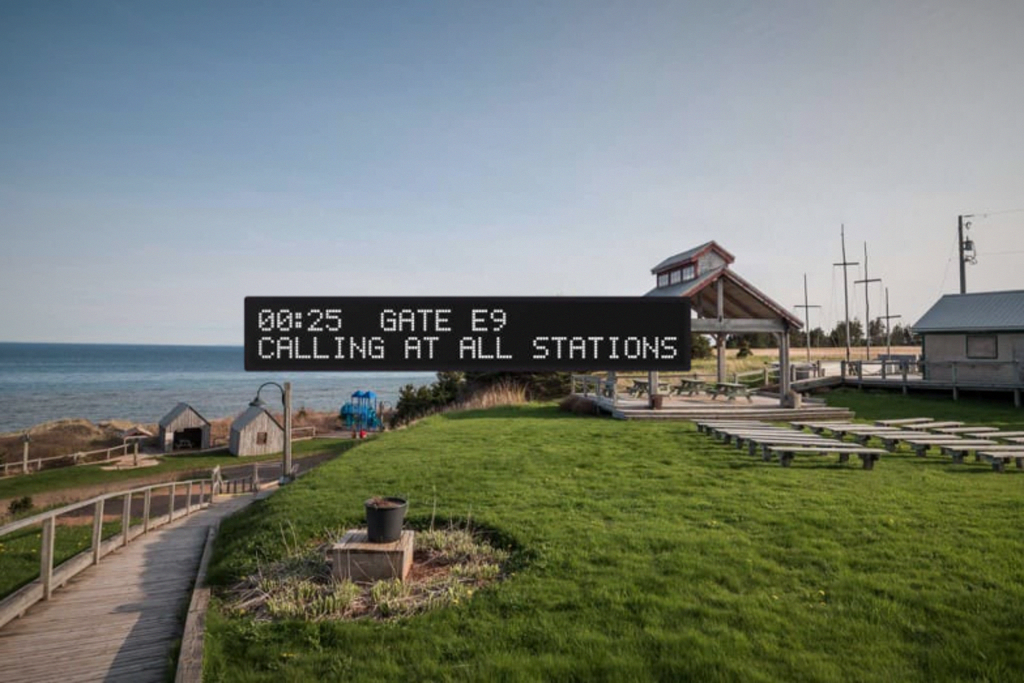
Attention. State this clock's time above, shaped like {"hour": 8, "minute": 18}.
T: {"hour": 0, "minute": 25}
